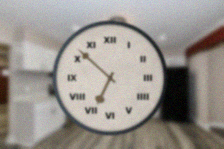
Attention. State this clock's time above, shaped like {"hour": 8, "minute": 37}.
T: {"hour": 6, "minute": 52}
